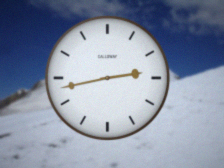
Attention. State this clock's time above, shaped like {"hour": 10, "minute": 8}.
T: {"hour": 2, "minute": 43}
